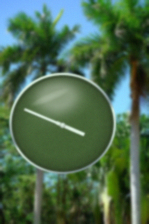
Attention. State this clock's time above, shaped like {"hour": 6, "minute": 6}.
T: {"hour": 3, "minute": 49}
